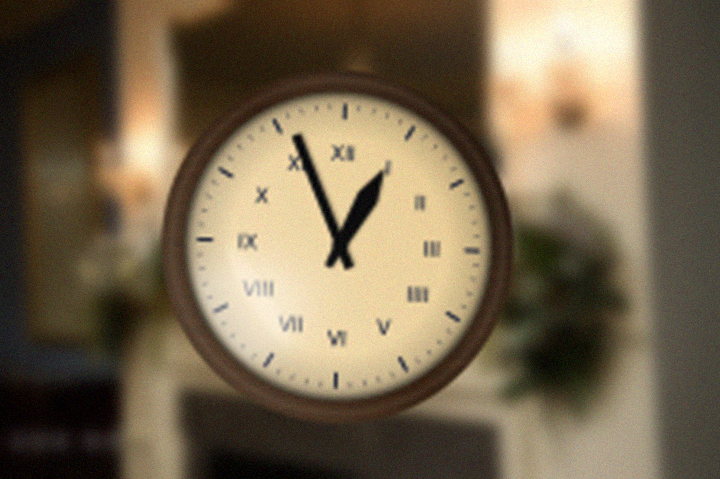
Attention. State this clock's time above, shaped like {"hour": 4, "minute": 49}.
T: {"hour": 12, "minute": 56}
